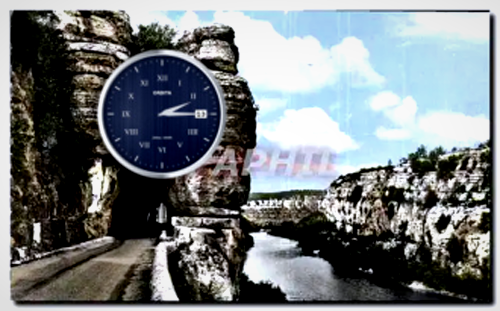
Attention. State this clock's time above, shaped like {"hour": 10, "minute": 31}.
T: {"hour": 2, "minute": 15}
